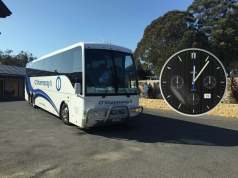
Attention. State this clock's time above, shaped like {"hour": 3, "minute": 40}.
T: {"hour": 12, "minute": 6}
